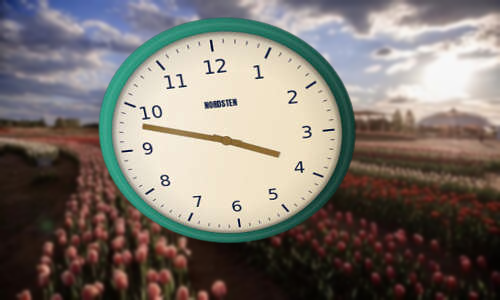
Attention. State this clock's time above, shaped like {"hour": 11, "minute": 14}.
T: {"hour": 3, "minute": 48}
